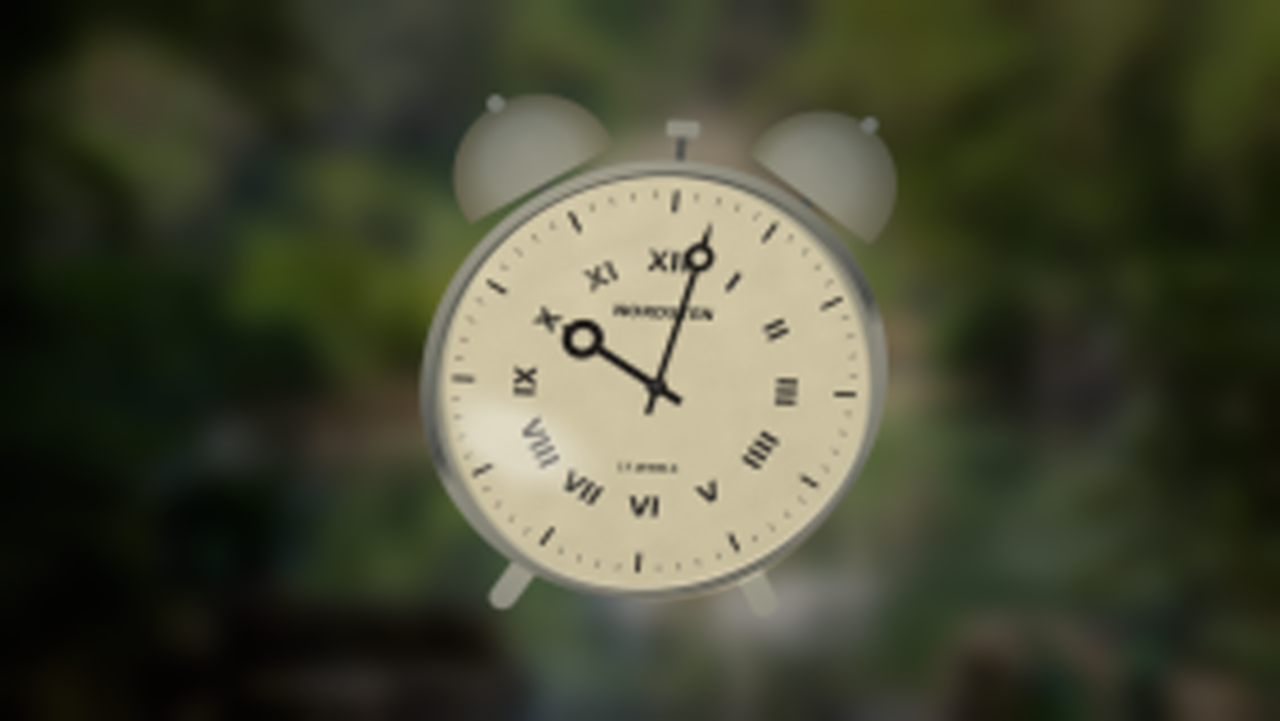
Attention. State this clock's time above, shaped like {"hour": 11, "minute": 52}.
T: {"hour": 10, "minute": 2}
